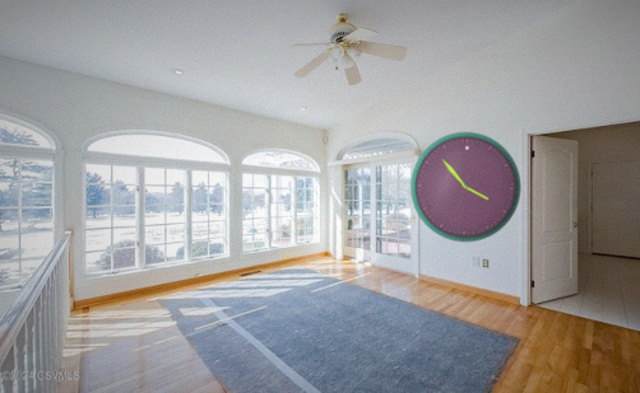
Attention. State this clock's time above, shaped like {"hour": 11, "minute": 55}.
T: {"hour": 3, "minute": 53}
